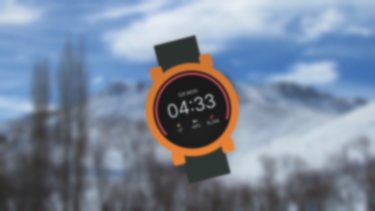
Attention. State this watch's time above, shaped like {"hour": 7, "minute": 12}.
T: {"hour": 4, "minute": 33}
